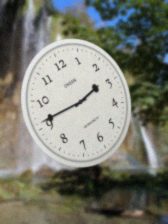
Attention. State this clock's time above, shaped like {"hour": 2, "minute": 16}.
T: {"hour": 2, "minute": 46}
